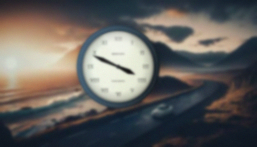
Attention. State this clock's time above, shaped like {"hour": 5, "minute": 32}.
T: {"hour": 3, "minute": 49}
